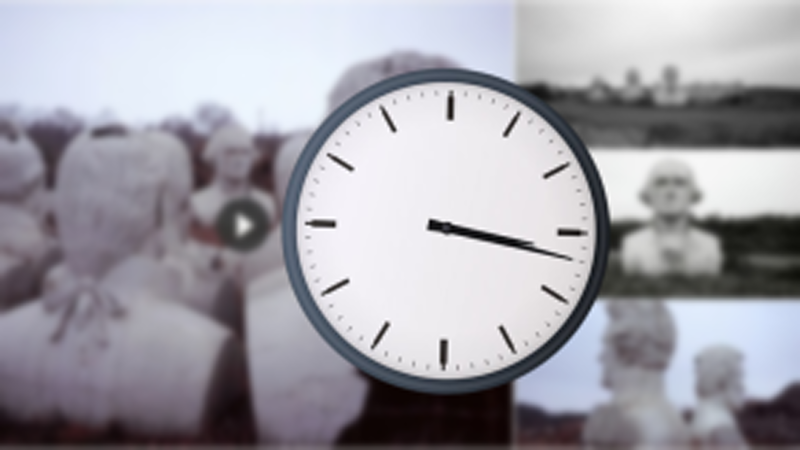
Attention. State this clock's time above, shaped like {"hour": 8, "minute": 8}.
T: {"hour": 3, "minute": 17}
